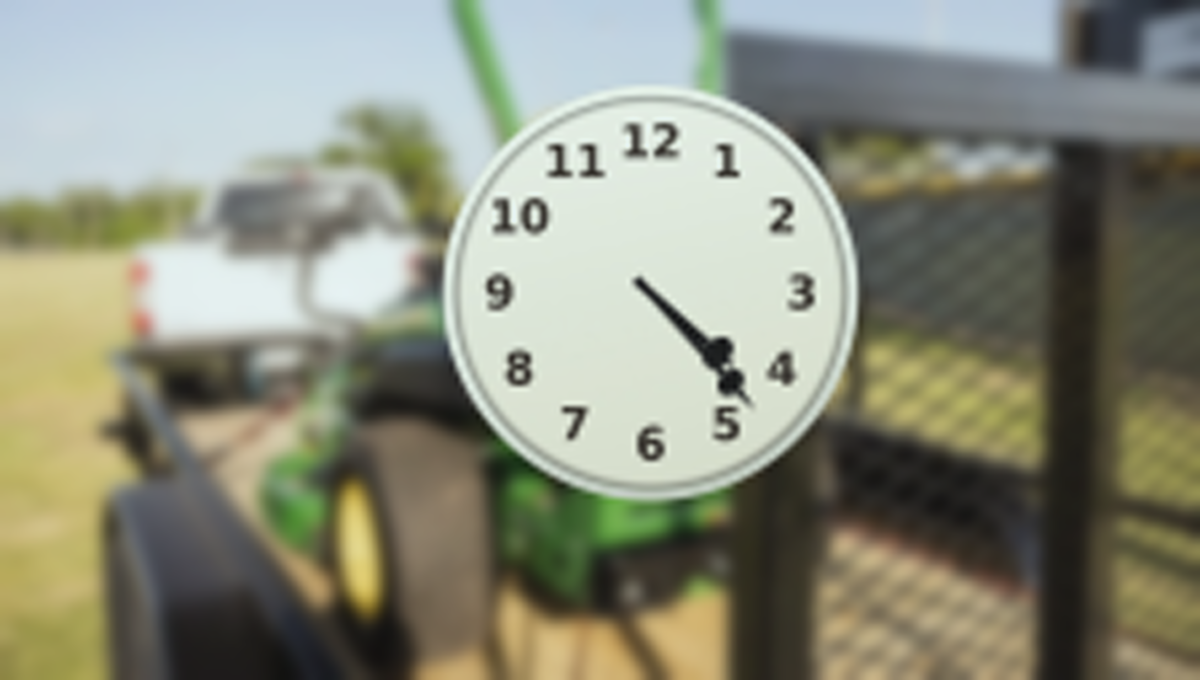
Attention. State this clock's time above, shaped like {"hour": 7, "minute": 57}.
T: {"hour": 4, "minute": 23}
